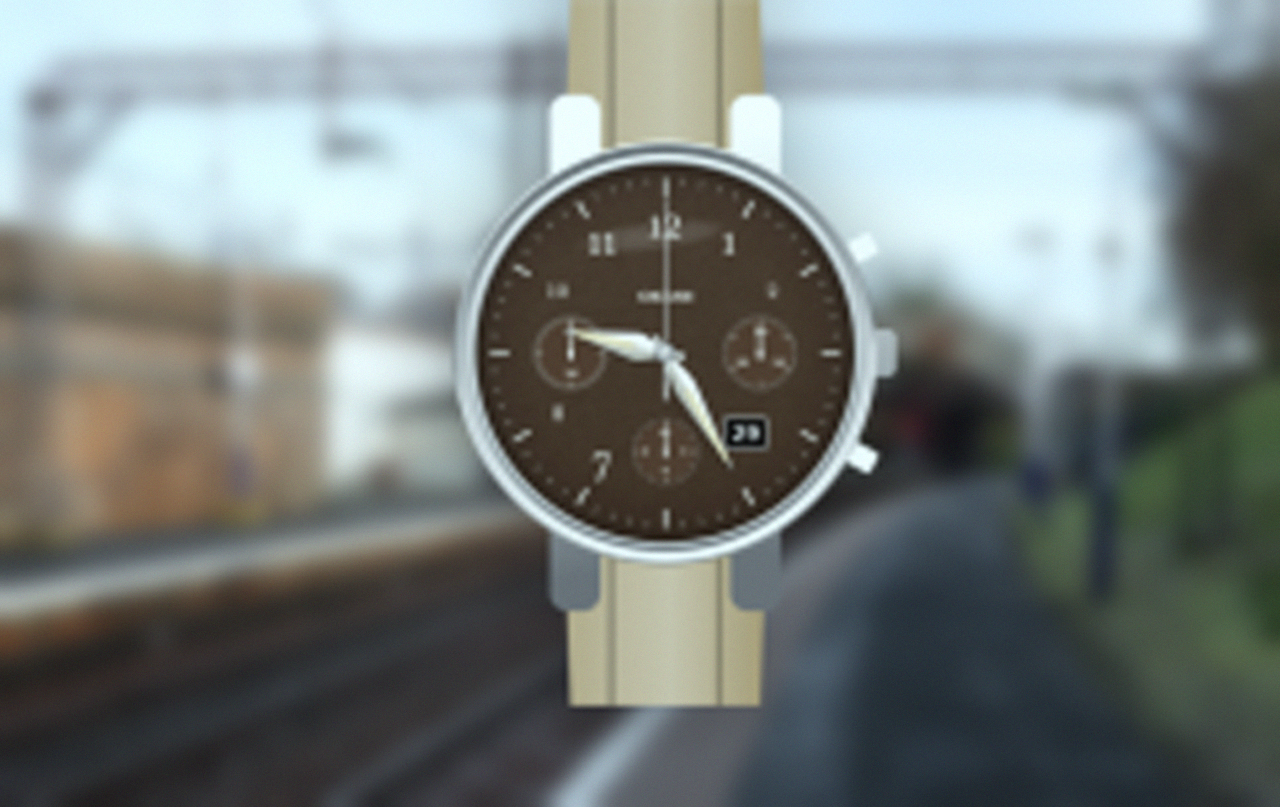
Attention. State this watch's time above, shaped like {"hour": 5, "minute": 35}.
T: {"hour": 9, "minute": 25}
